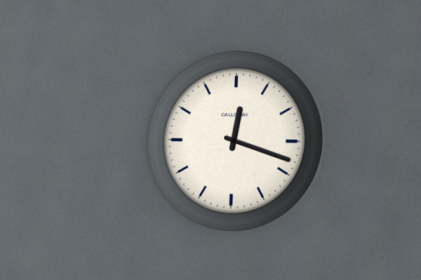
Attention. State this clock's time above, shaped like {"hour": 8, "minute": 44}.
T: {"hour": 12, "minute": 18}
